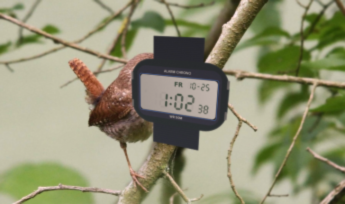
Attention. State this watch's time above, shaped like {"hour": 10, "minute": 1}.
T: {"hour": 1, "minute": 2}
